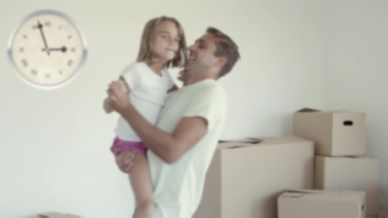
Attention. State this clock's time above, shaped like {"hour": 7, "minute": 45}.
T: {"hour": 2, "minute": 57}
